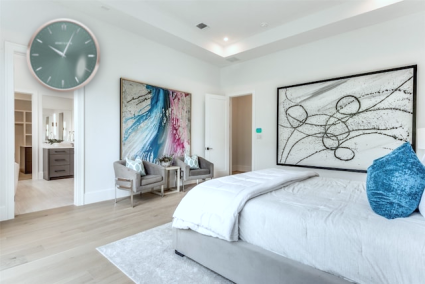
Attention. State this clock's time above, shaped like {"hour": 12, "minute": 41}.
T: {"hour": 10, "minute": 4}
